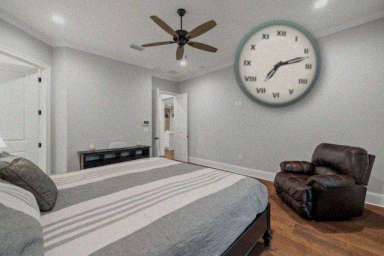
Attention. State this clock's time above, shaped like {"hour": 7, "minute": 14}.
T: {"hour": 7, "minute": 12}
